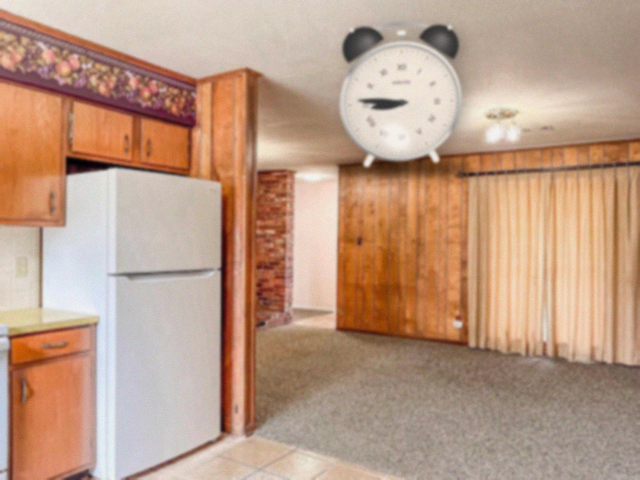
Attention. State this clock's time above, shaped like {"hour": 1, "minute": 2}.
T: {"hour": 8, "minute": 46}
